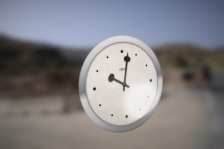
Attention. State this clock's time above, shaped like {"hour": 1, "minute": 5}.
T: {"hour": 10, "minute": 2}
